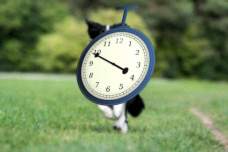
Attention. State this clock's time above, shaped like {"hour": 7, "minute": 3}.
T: {"hour": 3, "minute": 49}
